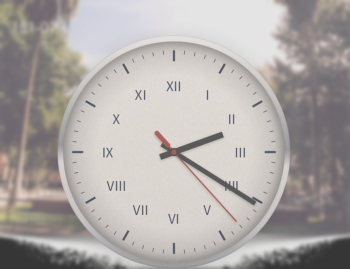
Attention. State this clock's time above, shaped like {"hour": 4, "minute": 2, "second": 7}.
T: {"hour": 2, "minute": 20, "second": 23}
